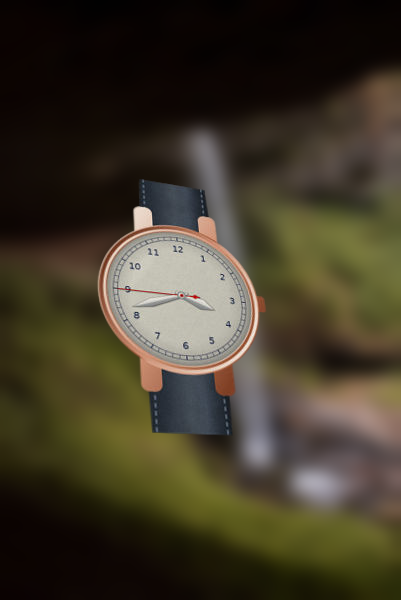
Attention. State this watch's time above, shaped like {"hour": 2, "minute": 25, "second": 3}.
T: {"hour": 3, "minute": 41, "second": 45}
